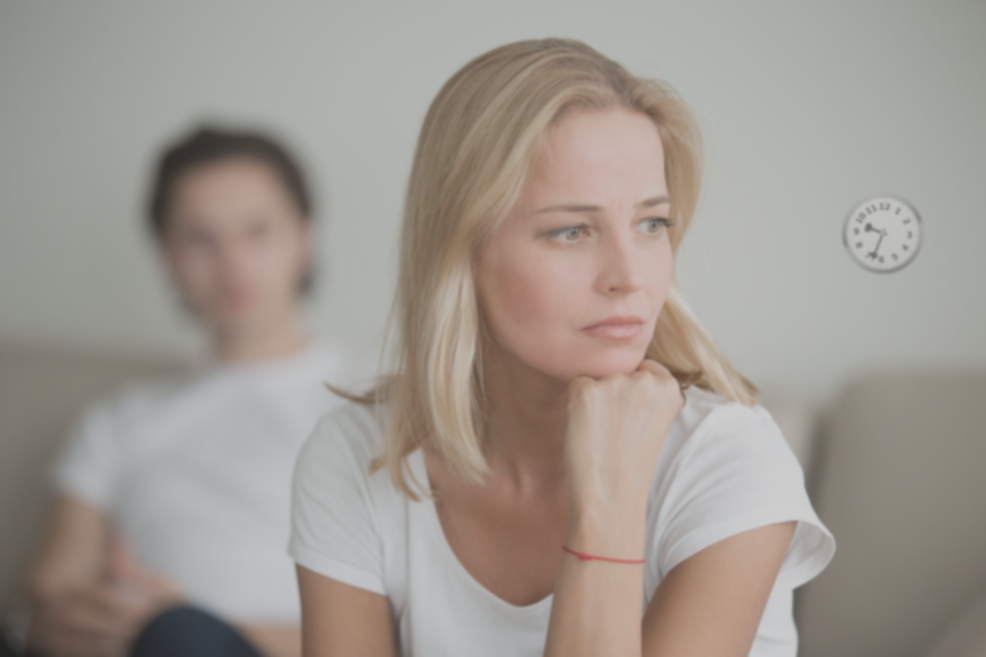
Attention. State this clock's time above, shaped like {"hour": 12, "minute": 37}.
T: {"hour": 9, "minute": 33}
